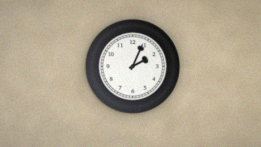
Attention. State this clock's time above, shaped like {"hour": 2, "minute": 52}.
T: {"hour": 2, "minute": 4}
